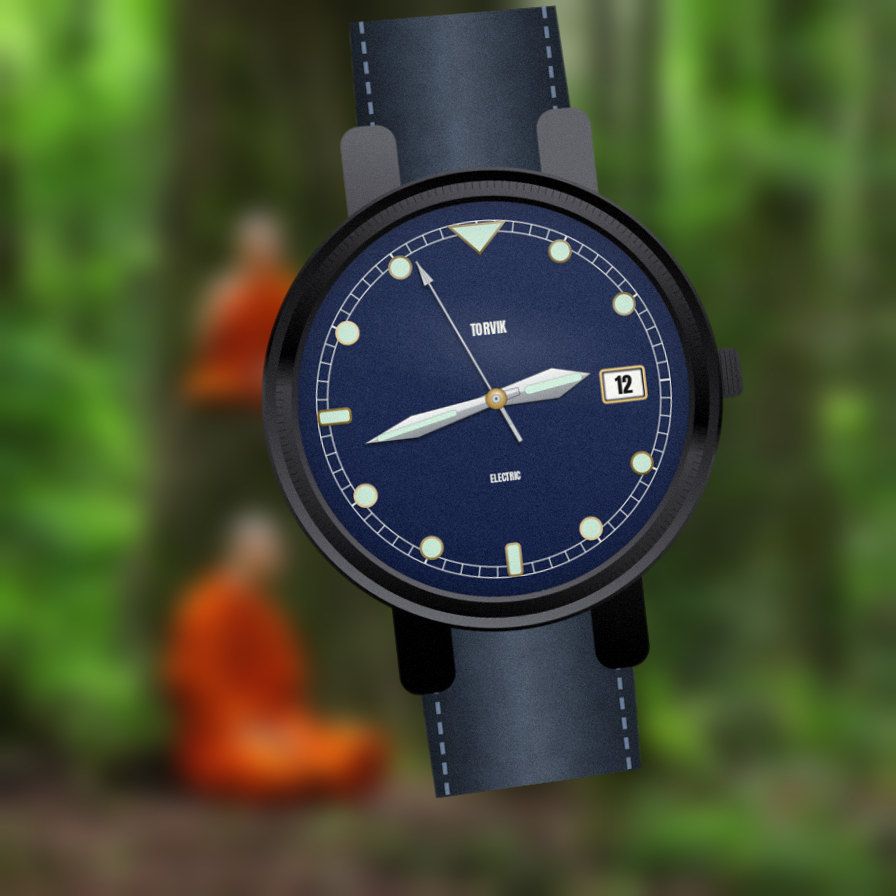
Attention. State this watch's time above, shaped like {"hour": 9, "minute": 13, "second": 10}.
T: {"hour": 2, "minute": 42, "second": 56}
